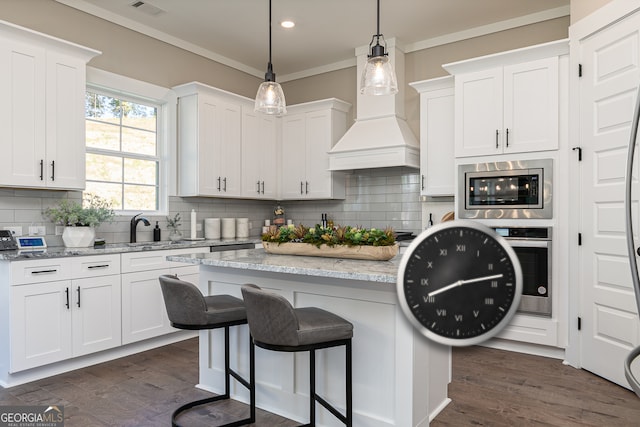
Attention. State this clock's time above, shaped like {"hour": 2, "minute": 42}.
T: {"hour": 8, "minute": 13}
